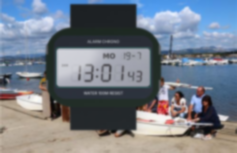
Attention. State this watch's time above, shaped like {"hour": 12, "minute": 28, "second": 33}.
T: {"hour": 13, "minute": 1, "second": 43}
